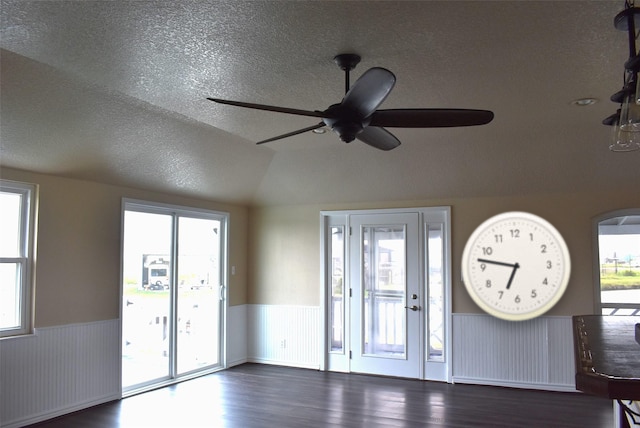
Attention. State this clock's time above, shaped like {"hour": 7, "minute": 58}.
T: {"hour": 6, "minute": 47}
